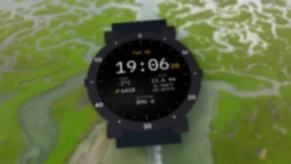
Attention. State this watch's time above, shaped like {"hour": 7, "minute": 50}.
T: {"hour": 19, "minute": 6}
